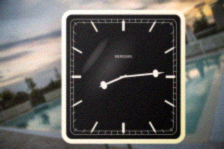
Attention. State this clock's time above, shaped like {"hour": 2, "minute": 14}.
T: {"hour": 8, "minute": 14}
